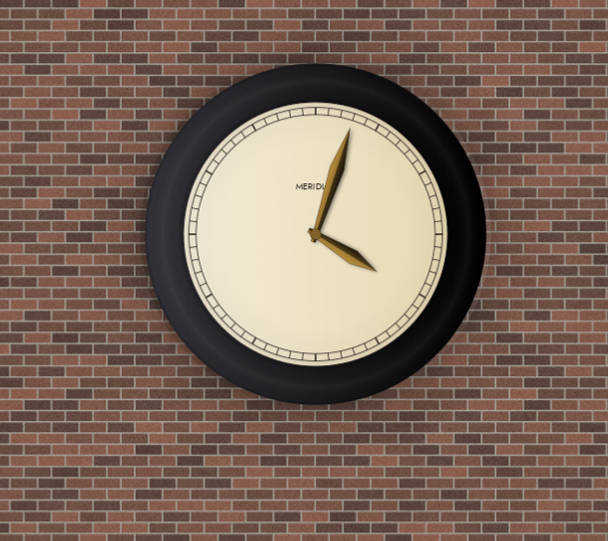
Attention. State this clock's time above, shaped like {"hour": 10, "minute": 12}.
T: {"hour": 4, "minute": 3}
